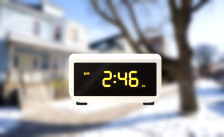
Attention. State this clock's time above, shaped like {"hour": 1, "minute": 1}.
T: {"hour": 2, "minute": 46}
